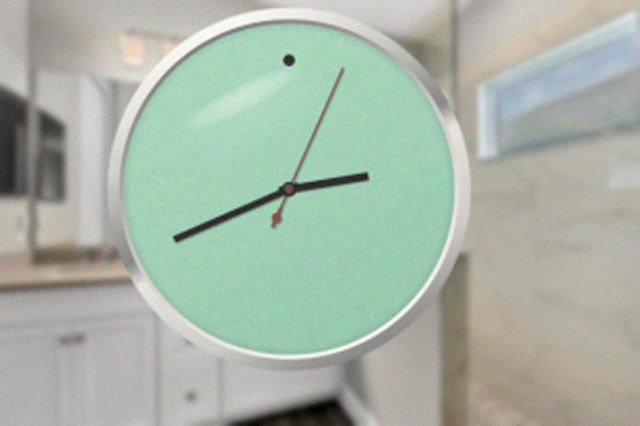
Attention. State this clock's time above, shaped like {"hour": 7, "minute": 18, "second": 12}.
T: {"hour": 2, "minute": 41, "second": 4}
